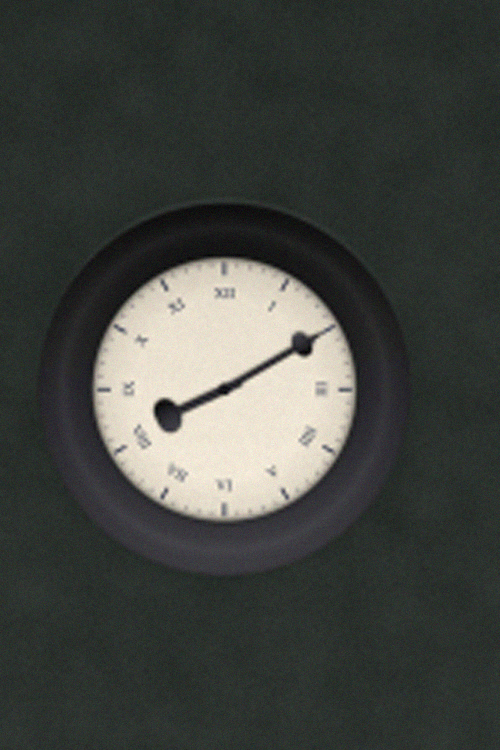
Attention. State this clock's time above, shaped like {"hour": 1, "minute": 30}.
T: {"hour": 8, "minute": 10}
